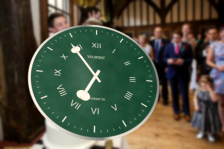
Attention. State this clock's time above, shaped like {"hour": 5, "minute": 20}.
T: {"hour": 6, "minute": 54}
